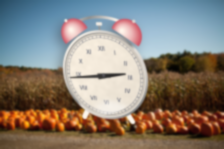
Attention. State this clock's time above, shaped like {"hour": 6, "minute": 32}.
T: {"hour": 2, "minute": 44}
